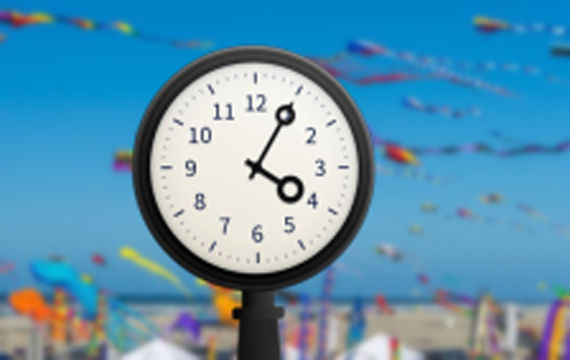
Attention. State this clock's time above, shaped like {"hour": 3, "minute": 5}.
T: {"hour": 4, "minute": 5}
